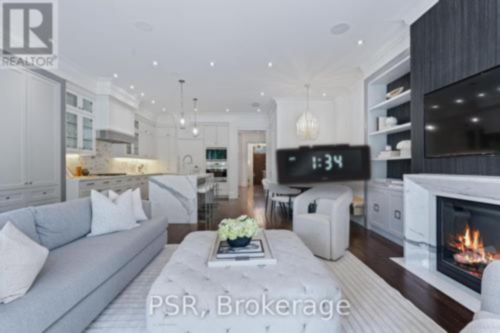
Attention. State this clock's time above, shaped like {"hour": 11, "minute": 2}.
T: {"hour": 1, "minute": 34}
